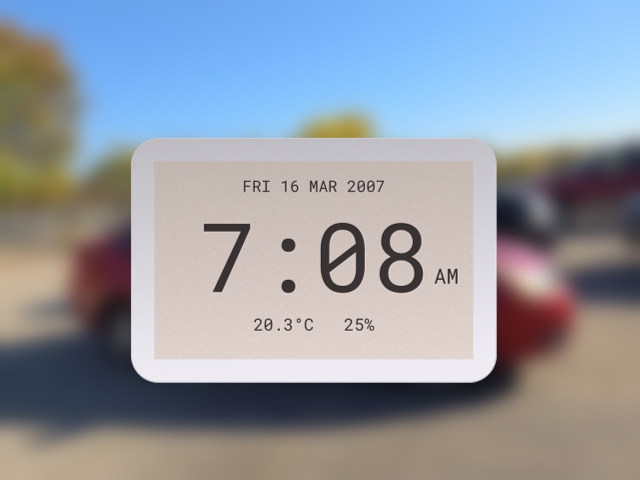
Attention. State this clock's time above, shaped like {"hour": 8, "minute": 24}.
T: {"hour": 7, "minute": 8}
